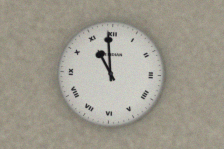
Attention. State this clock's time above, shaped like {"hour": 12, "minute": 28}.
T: {"hour": 10, "minute": 59}
